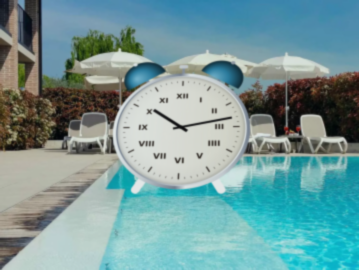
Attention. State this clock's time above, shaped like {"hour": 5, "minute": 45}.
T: {"hour": 10, "minute": 13}
